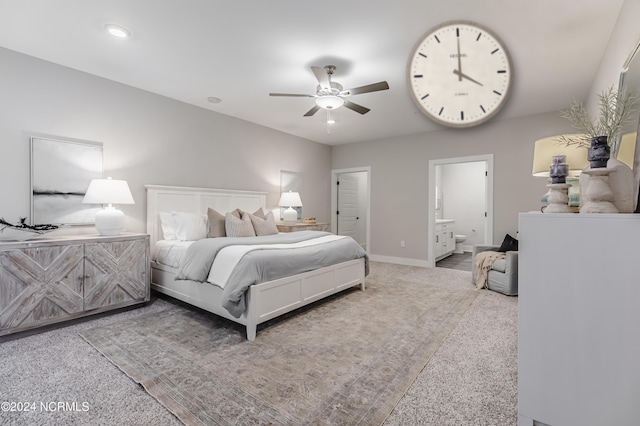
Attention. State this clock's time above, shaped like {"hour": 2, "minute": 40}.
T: {"hour": 4, "minute": 0}
